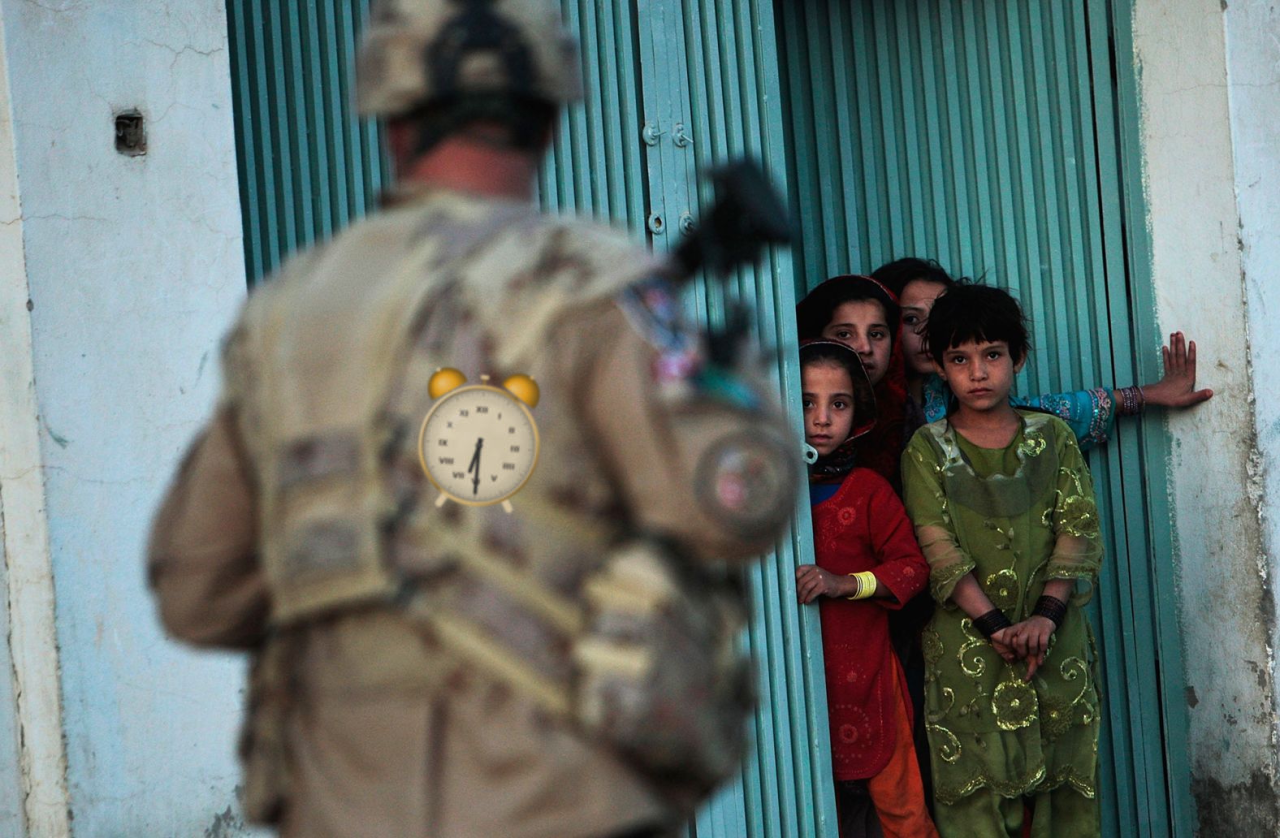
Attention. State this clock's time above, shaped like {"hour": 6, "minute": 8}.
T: {"hour": 6, "minute": 30}
